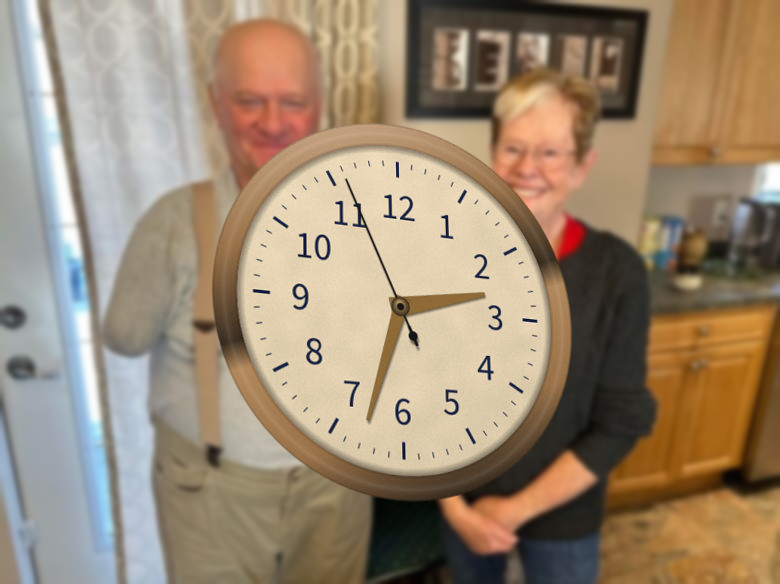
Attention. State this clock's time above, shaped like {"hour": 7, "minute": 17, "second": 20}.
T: {"hour": 2, "minute": 32, "second": 56}
